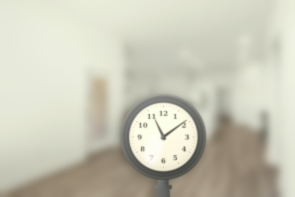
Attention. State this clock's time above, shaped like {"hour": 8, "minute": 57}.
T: {"hour": 11, "minute": 9}
